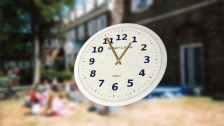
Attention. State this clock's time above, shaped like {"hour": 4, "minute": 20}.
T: {"hour": 12, "minute": 55}
